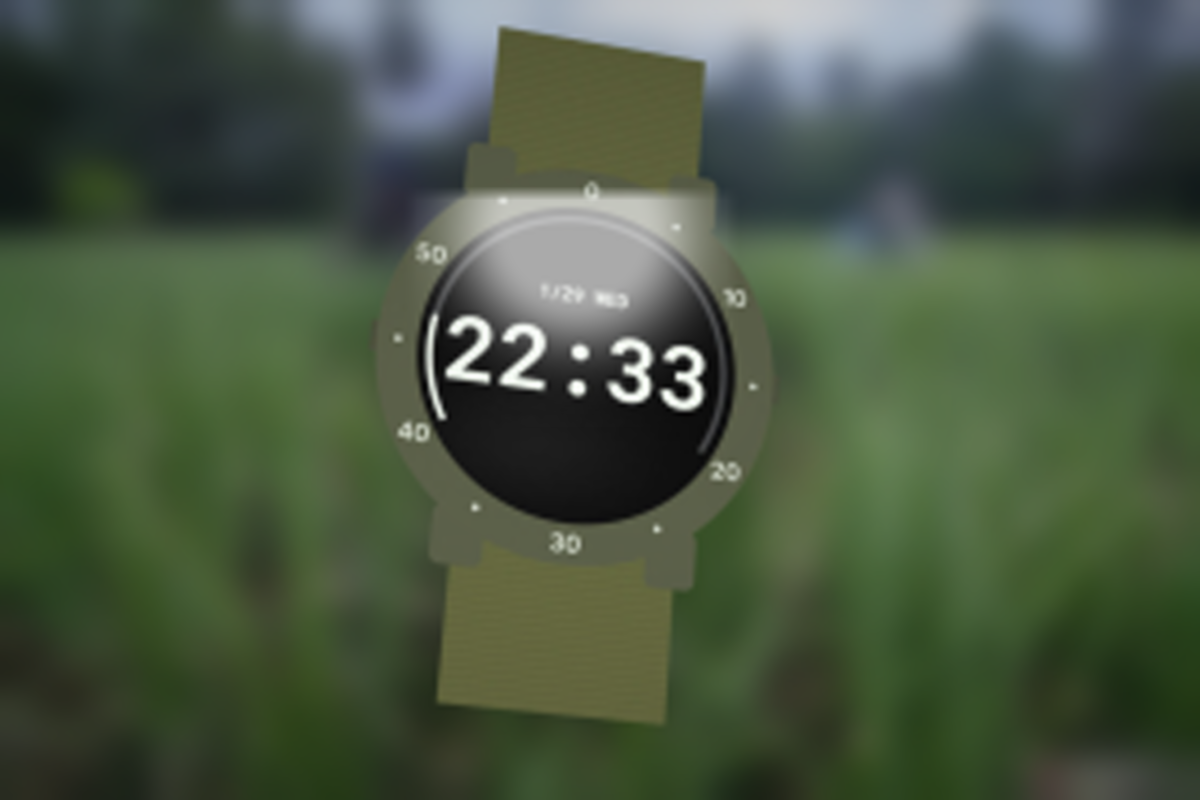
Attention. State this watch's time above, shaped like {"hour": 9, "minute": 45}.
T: {"hour": 22, "minute": 33}
